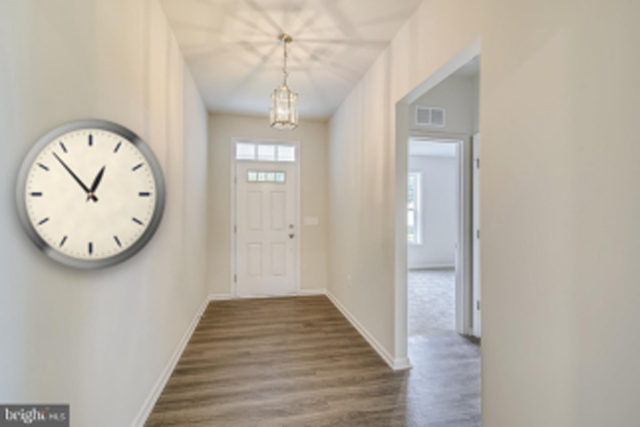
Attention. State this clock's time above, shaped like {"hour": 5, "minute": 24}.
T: {"hour": 12, "minute": 53}
